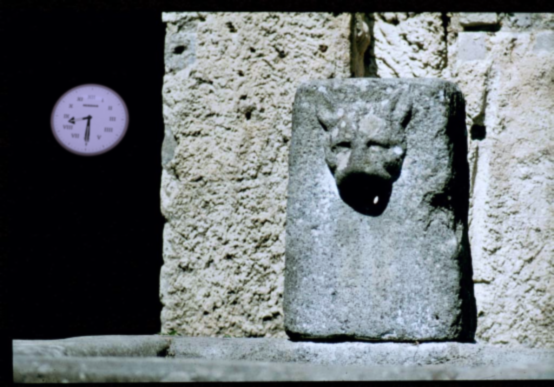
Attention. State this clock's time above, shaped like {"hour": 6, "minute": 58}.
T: {"hour": 8, "minute": 30}
